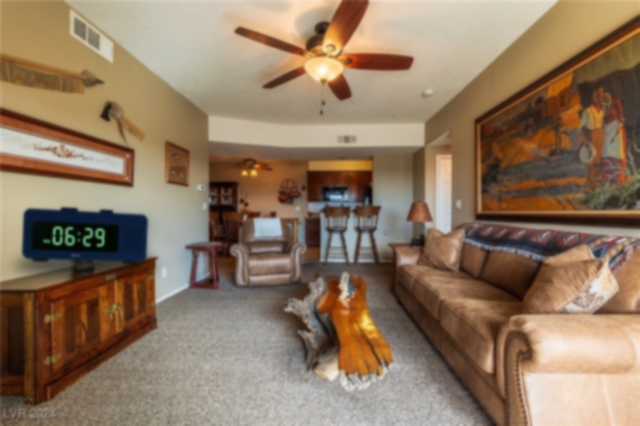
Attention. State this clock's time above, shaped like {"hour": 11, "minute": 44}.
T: {"hour": 6, "minute": 29}
